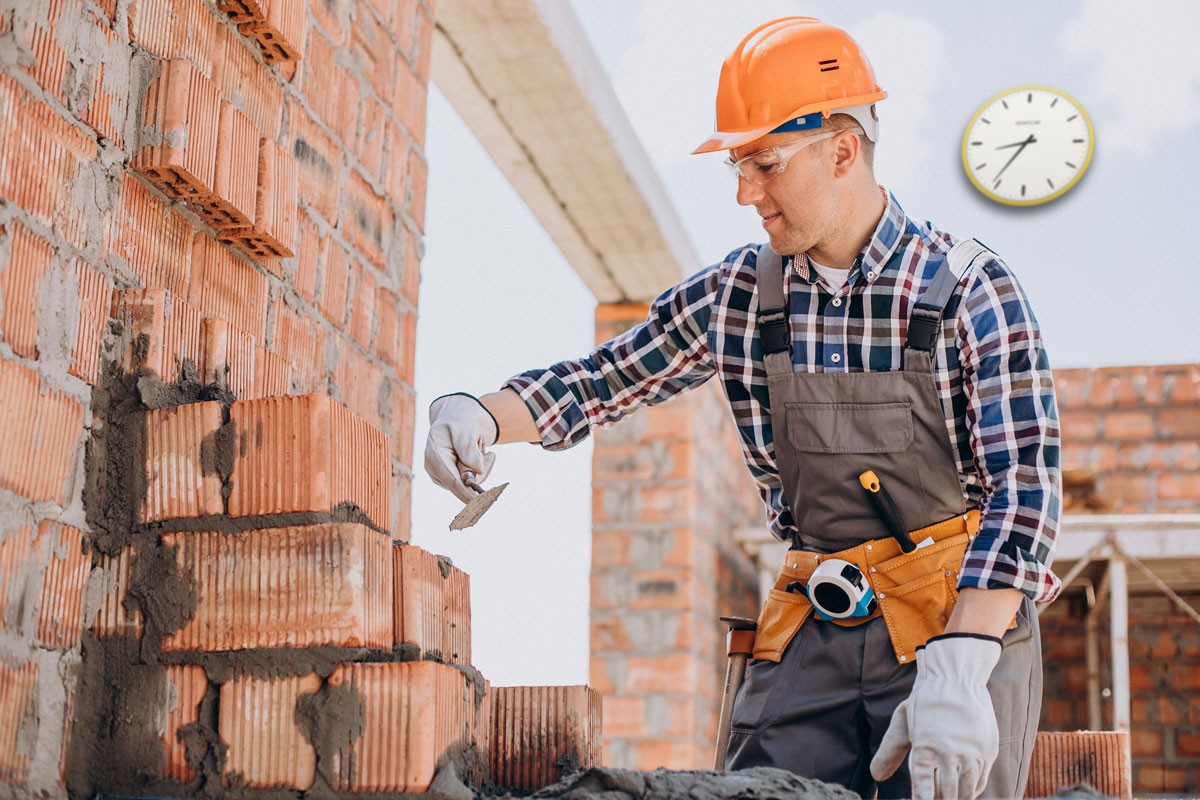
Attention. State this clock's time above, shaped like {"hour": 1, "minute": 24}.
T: {"hour": 8, "minute": 36}
